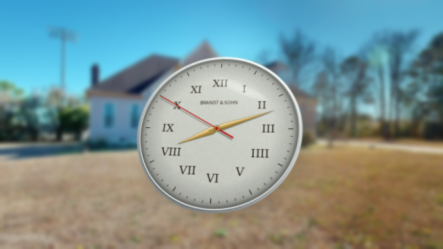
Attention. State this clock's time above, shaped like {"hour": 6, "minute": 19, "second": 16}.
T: {"hour": 8, "minute": 11, "second": 50}
